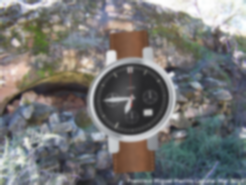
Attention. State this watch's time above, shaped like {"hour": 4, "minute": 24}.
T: {"hour": 6, "minute": 45}
